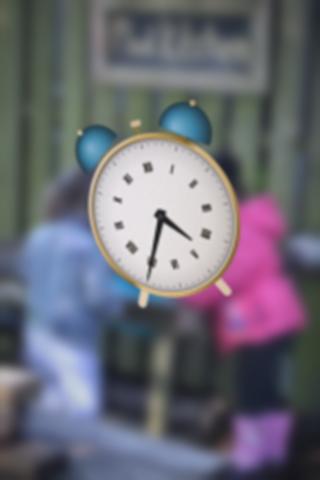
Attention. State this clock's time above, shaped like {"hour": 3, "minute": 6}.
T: {"hour": 4, "minute": 35}
